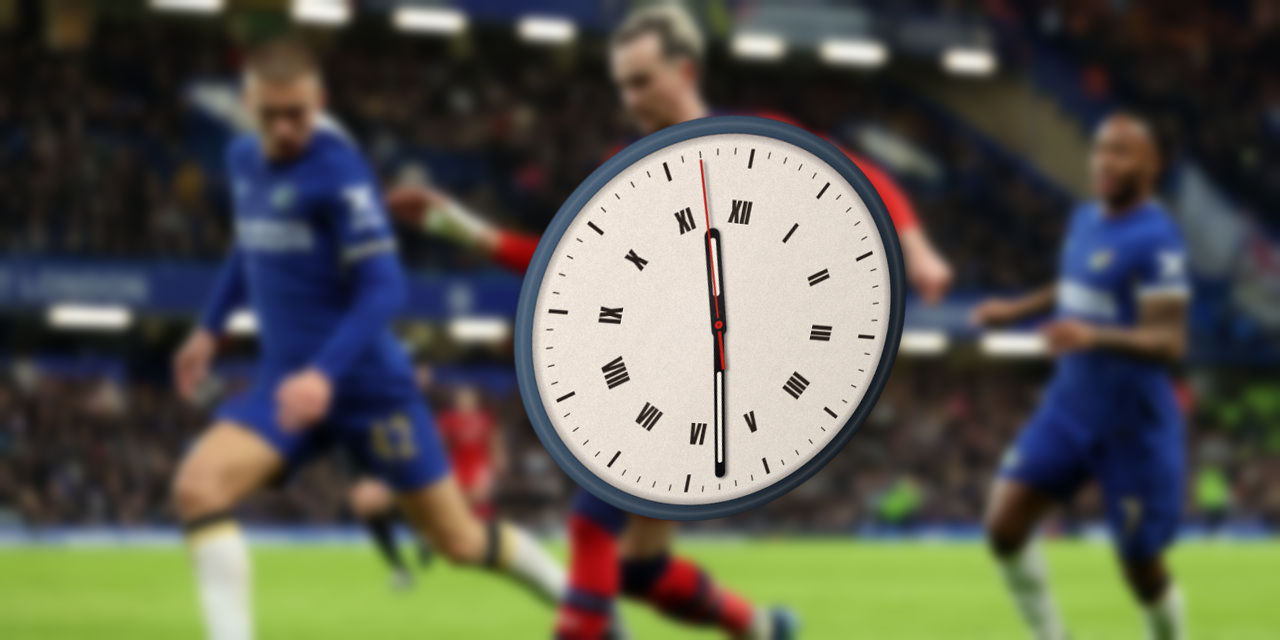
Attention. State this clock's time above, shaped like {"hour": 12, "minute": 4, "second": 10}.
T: {"hour": 11, "minute": 27, "second": 57}
